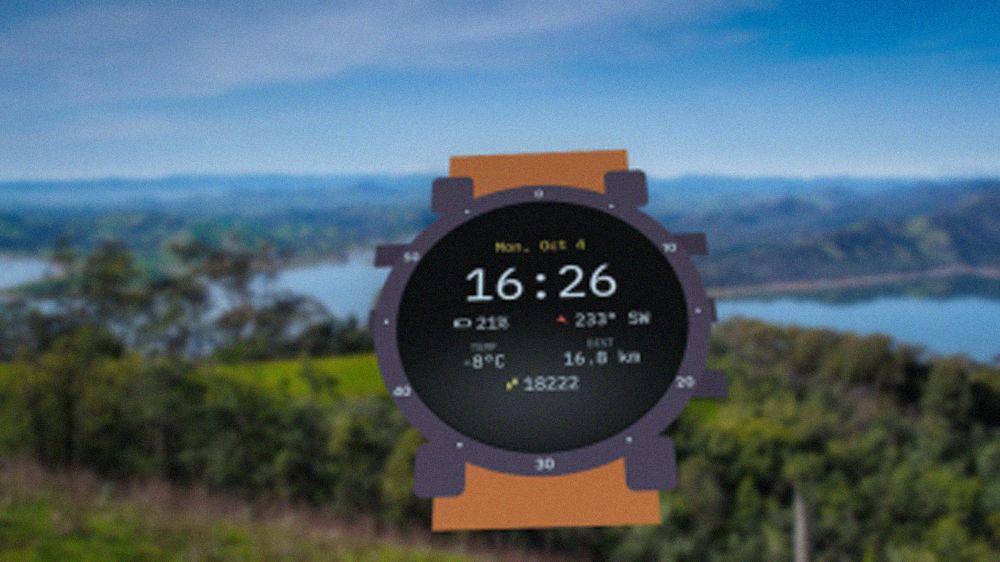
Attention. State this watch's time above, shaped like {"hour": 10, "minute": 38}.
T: {"hour": 16, "minute": 26}
